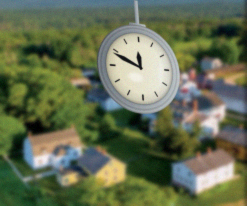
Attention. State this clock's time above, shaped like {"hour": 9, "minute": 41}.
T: {"hour": 11, "minute": 49}
